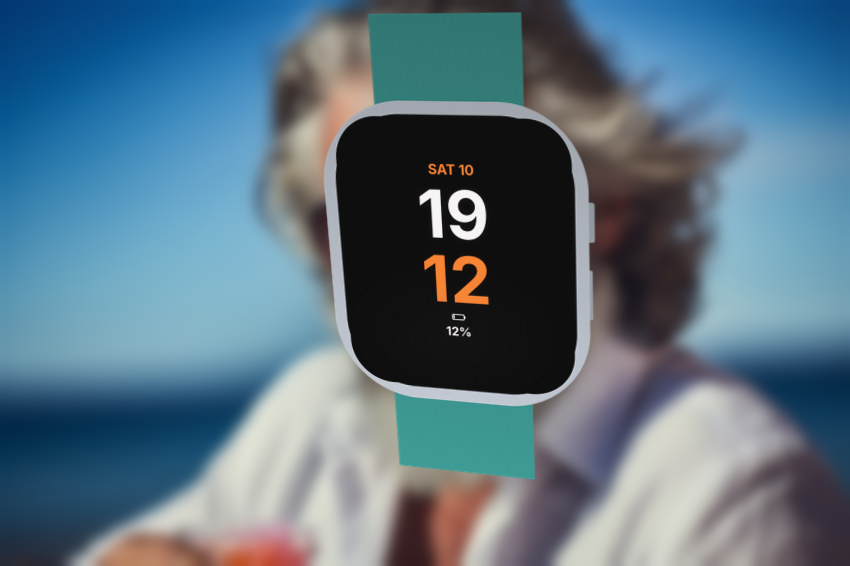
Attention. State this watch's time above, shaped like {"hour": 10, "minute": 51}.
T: {"hour": 19, "minute": 12}
